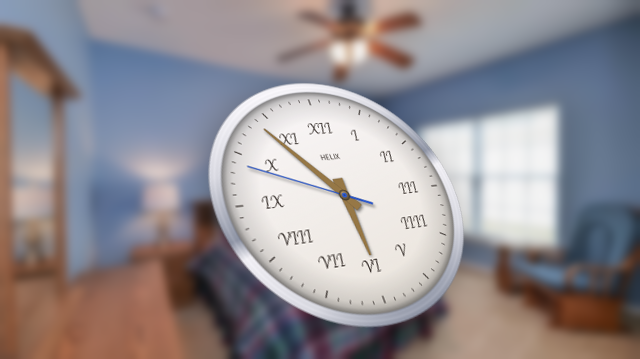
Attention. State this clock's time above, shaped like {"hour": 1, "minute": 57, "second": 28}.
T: {"hour": 5, "minute": 53, "second": 49}
